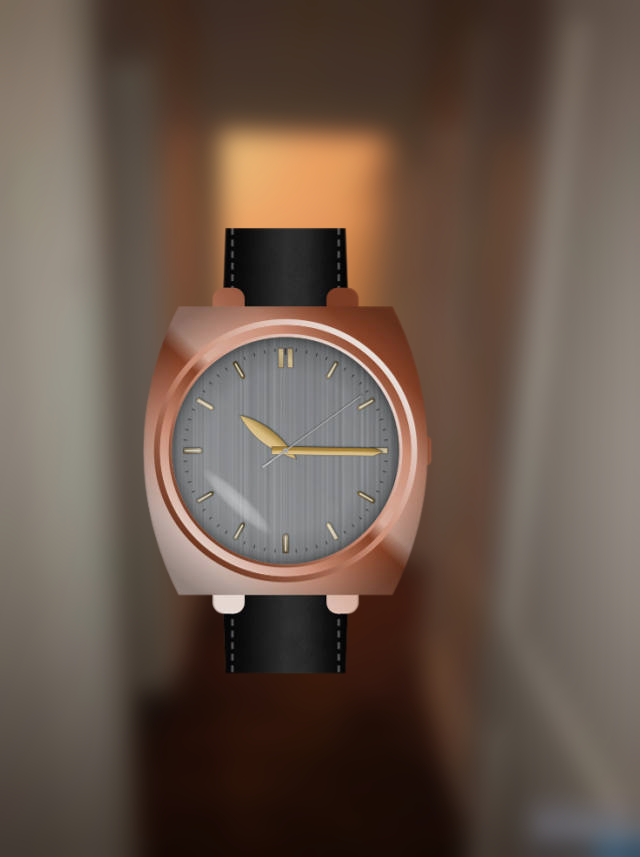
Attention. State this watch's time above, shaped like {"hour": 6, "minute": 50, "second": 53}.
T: {"hour": 10, "minute": 15, "second": 9}
